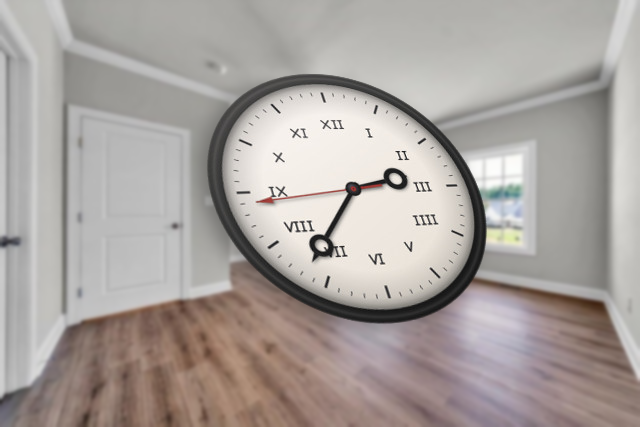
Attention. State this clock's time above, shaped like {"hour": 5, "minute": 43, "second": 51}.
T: {"hour": 2, "minute": 36, "second": 44}
